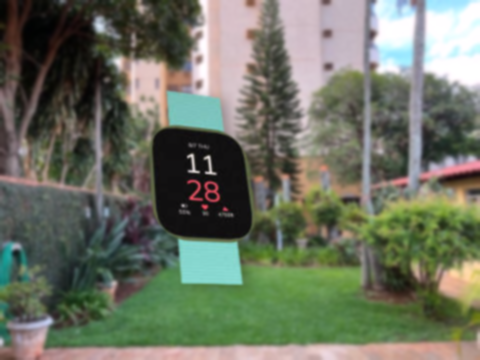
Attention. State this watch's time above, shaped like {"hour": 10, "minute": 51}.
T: {"hour": 11, "minute": 28}
